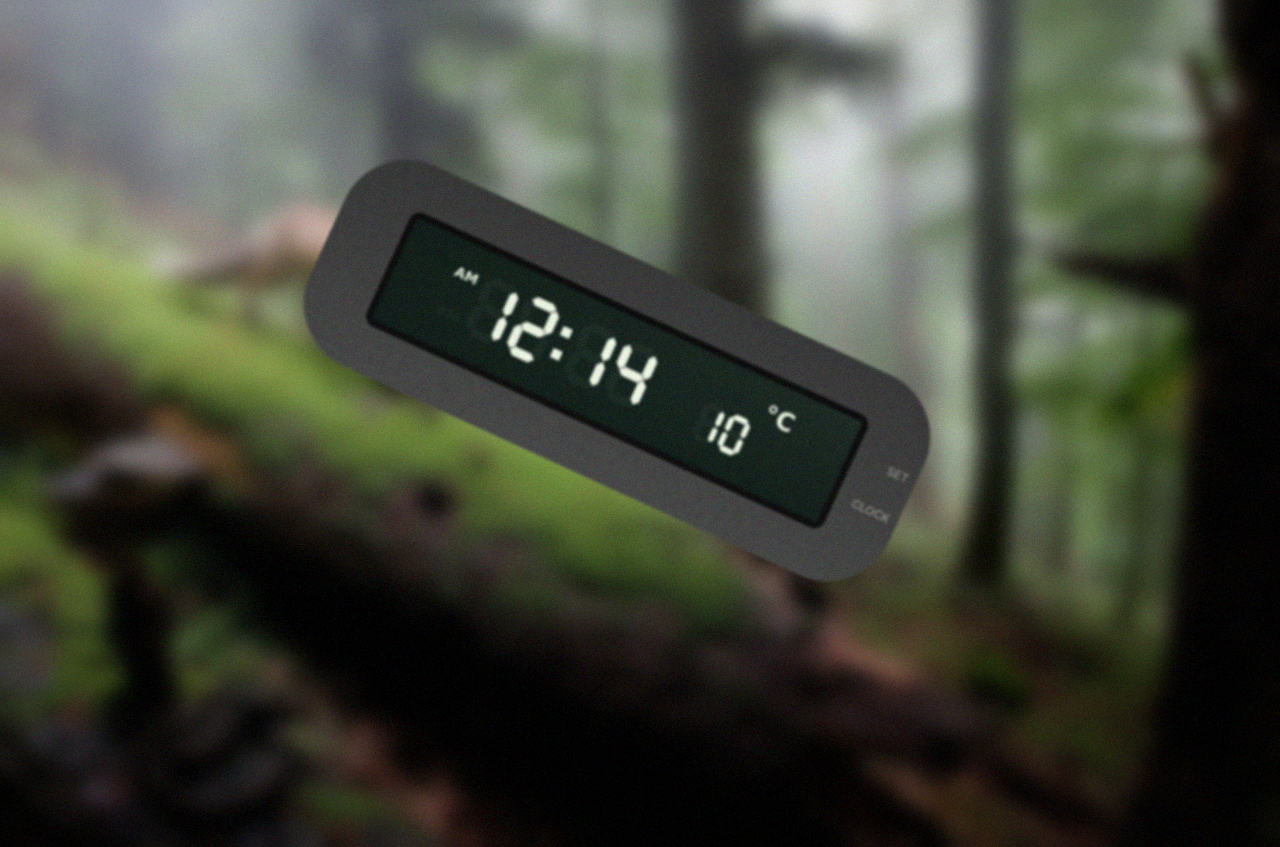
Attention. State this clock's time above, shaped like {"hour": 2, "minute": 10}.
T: {"hour": 12, "minute": 14}
